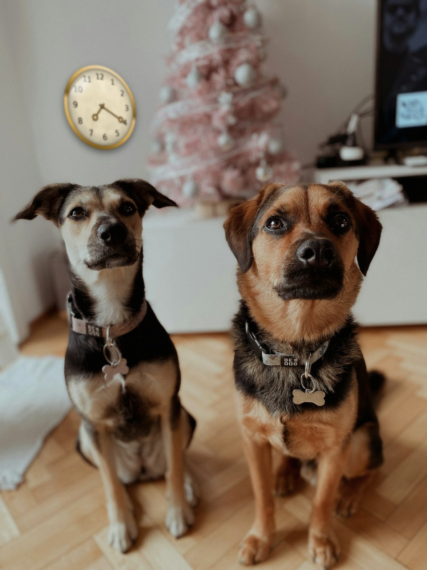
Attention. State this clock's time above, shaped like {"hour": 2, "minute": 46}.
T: {"hour": 7, "minute": 20}
